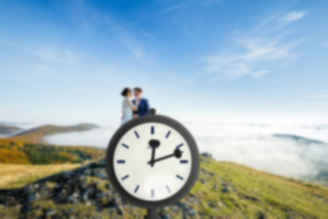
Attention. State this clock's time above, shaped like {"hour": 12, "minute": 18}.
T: {"hour": 12, "minute": 12}
